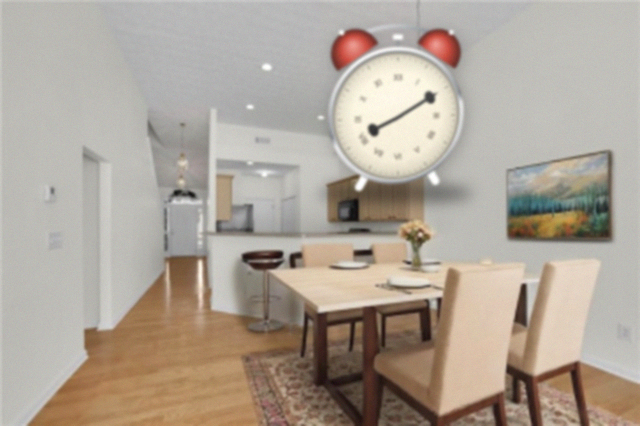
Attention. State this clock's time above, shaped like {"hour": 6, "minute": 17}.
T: {"hour": 8, "minute": 10}
